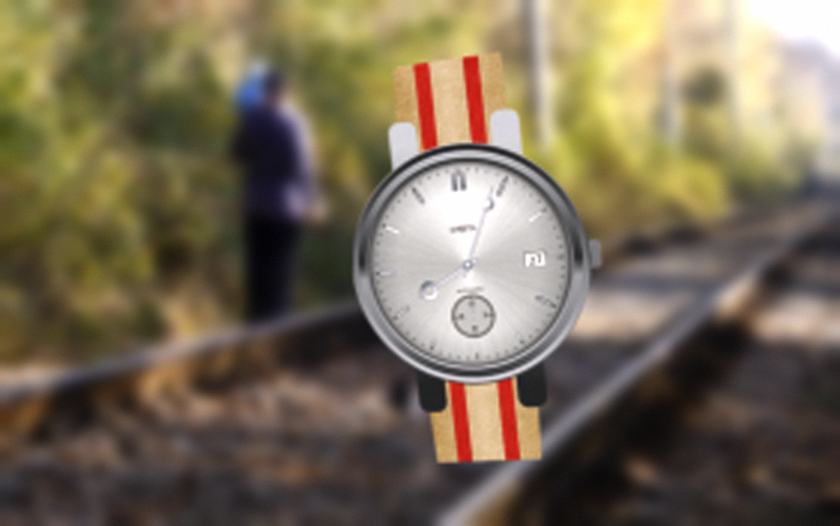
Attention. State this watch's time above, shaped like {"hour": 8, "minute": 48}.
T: {"hour": 8, "minute": 4}
